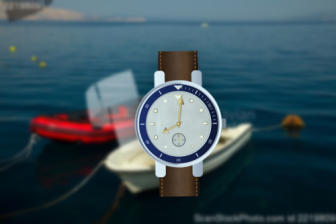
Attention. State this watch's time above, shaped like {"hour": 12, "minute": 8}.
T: {"hour": 8, "minute": 1}
